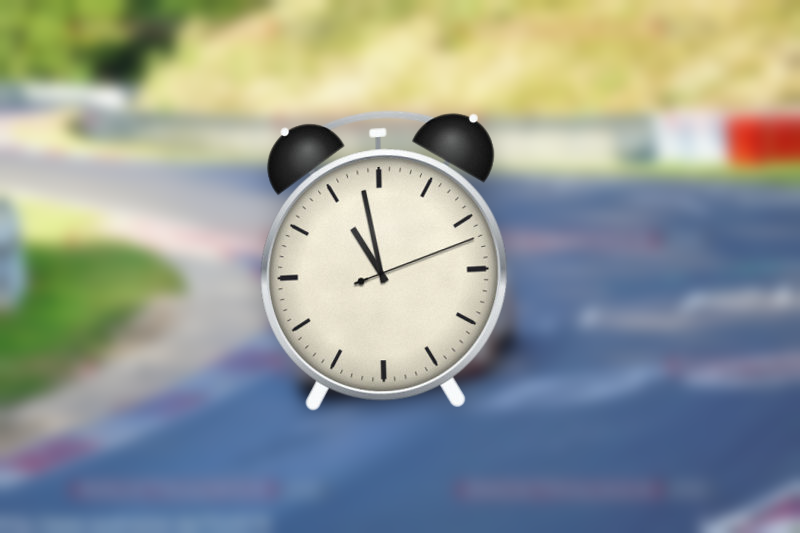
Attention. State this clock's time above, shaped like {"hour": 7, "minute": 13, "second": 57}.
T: {"hour": 10, "minute": 58, "second": 12}
